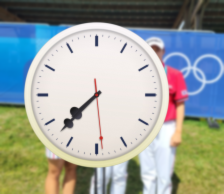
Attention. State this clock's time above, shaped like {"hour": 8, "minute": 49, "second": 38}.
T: {"hour": 7, "minute": 37, "second": 29}
